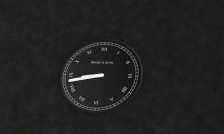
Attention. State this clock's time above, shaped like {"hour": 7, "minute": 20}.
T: {"hour": 8, "minute": 43}
